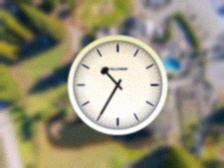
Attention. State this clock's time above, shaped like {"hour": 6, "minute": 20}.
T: {"hour": 10, "minute": 35}
